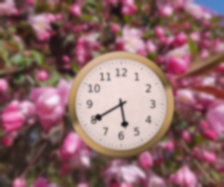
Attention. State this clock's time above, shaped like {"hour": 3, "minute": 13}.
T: {"hour": 5, "minute": 40}
